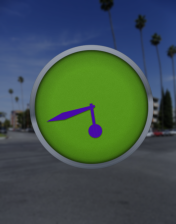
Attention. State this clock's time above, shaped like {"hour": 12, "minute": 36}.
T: {"hour": 5, "minute": 42}
